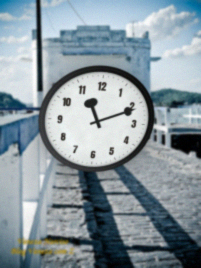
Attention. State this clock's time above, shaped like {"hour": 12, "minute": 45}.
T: {"hour": 11, "minute": 11}
